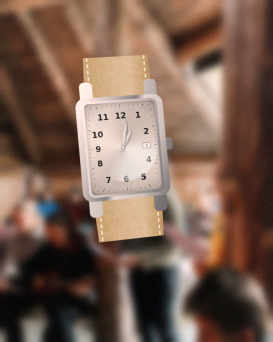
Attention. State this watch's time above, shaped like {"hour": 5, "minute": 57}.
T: {"hour": 1, "minute": 2}
